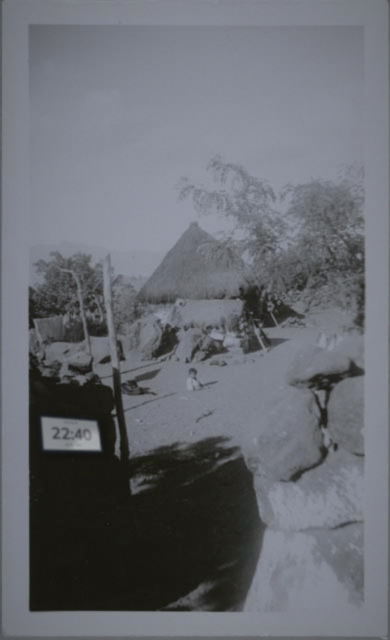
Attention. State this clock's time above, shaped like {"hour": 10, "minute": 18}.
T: {"hour": 22, "minute": 40}
